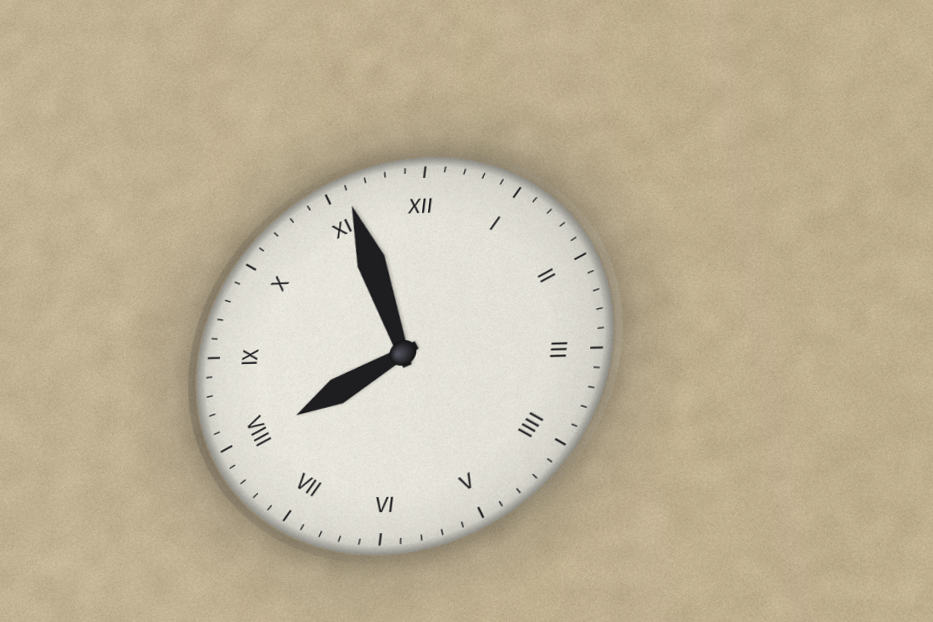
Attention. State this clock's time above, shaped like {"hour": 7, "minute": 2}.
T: {"hour": 7, "minute": 56}
